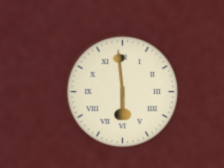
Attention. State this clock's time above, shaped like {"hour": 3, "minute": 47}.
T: {"hour": 5, "minute": 59}
